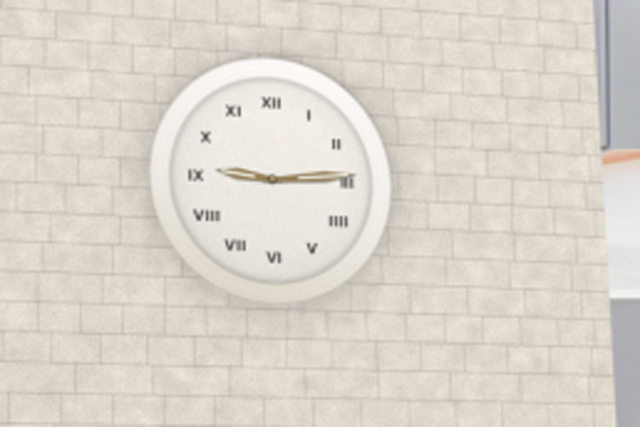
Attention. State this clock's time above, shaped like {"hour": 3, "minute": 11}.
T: {"hour": 9, "minute": 14}
